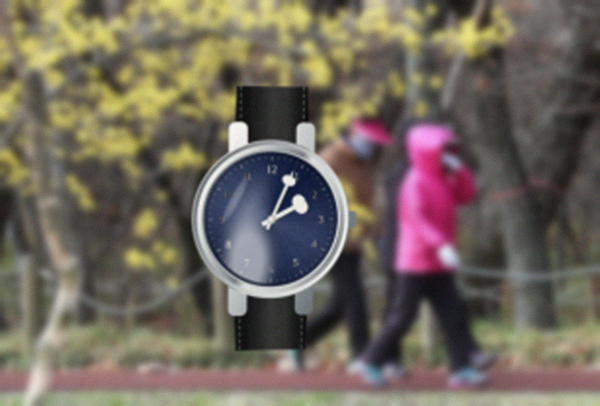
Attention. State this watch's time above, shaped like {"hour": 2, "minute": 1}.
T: {"hour": 2, "minute": 4}
